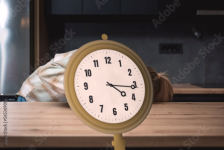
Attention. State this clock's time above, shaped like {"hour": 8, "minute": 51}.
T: {"hour": 4, "minute": 16}
